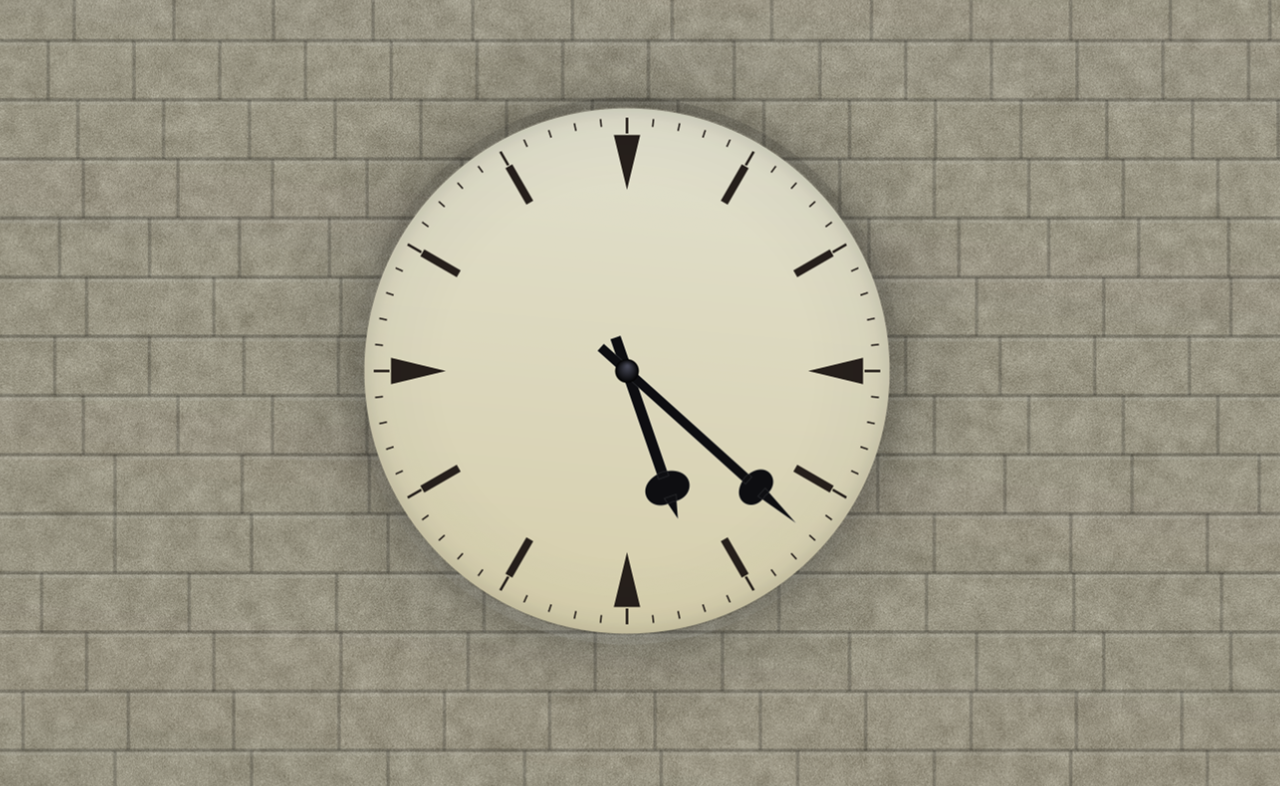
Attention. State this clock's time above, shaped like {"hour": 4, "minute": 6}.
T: {"hour": 5, "minute": 22}
